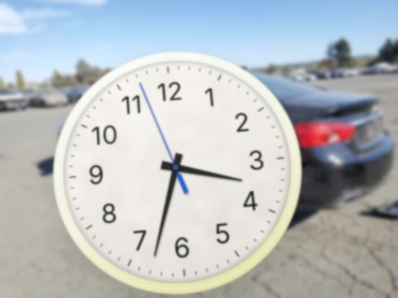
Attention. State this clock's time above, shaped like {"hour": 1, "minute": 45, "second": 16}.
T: {"hour": 3, "minute": 32, "second": 57}
